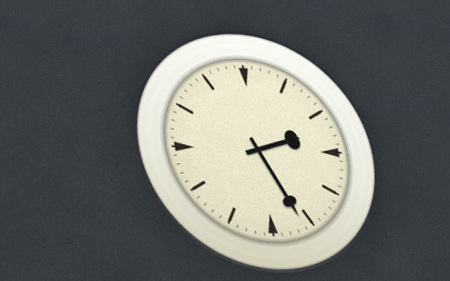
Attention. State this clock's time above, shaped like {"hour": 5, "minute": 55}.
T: {"hour": 2, "minute": 26}
